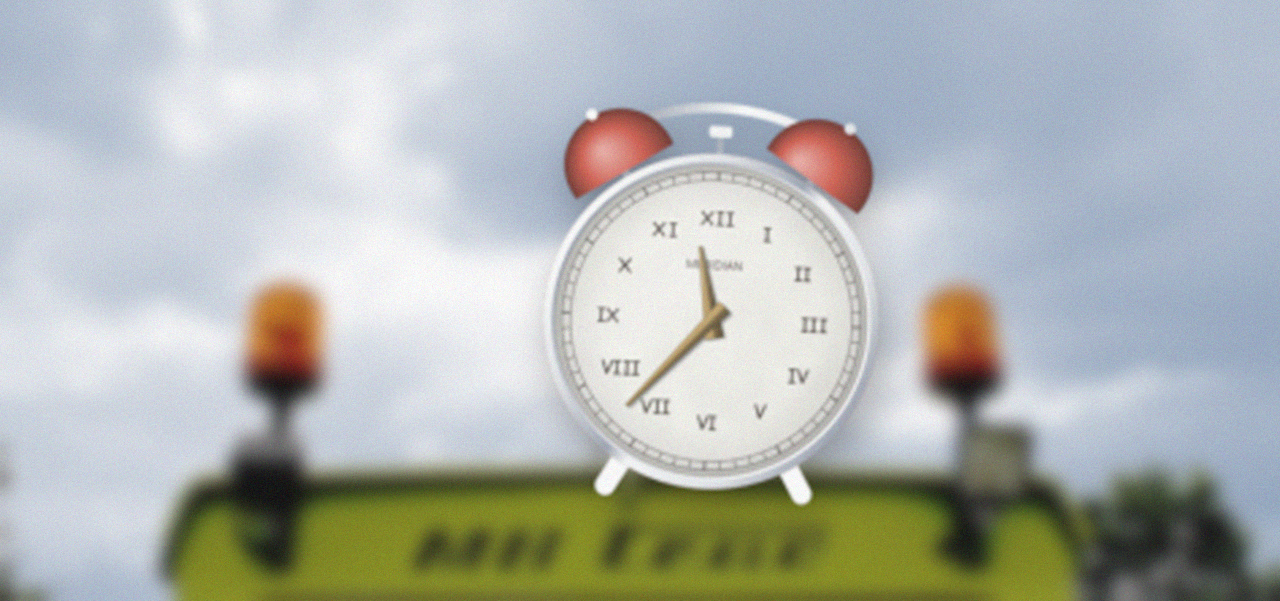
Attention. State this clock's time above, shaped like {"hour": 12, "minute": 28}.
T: {"hour": 11, "minute": 37}
